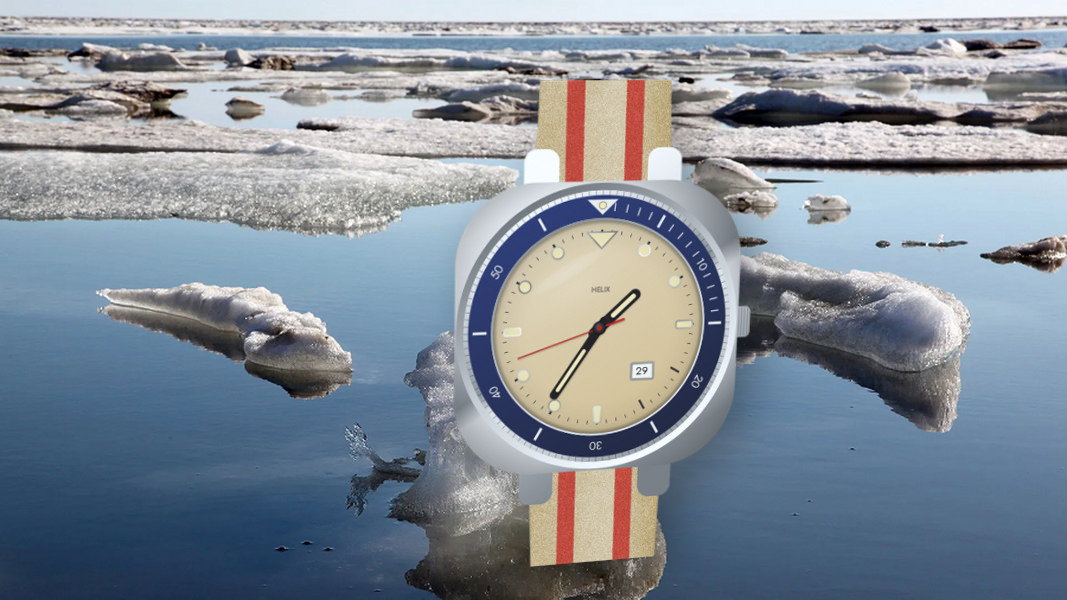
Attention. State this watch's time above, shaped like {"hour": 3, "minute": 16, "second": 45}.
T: {"hour": 1, "minute": 35, "second": 42}
